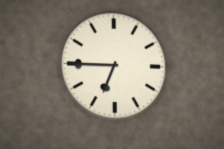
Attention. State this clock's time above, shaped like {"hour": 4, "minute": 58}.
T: {"hour": 6, "minute": 45}
